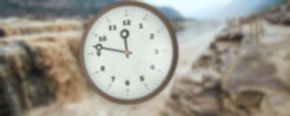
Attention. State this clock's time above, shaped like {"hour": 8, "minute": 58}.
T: {"hour": 11, "minute": 47}
